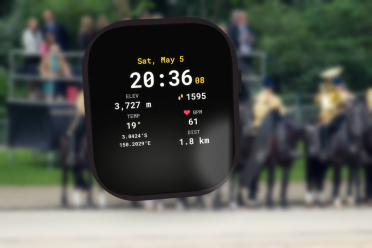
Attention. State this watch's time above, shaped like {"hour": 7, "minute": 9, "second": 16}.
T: {"hour": 20, "minute": 36, "second": 8}
